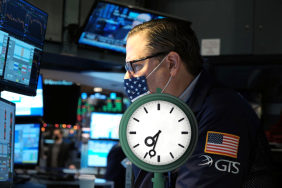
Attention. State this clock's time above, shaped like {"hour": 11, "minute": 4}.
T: {"hour": 7, "minute": 33}
